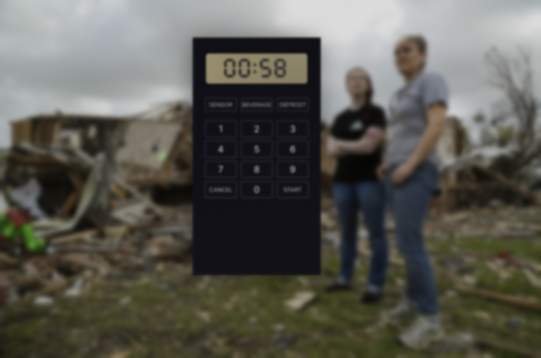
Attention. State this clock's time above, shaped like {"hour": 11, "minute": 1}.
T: {"hour": 0, "minute": 58}
